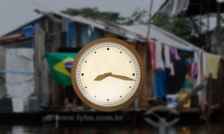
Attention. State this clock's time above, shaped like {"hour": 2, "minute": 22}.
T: {"hour": 8, "minute": 17}
